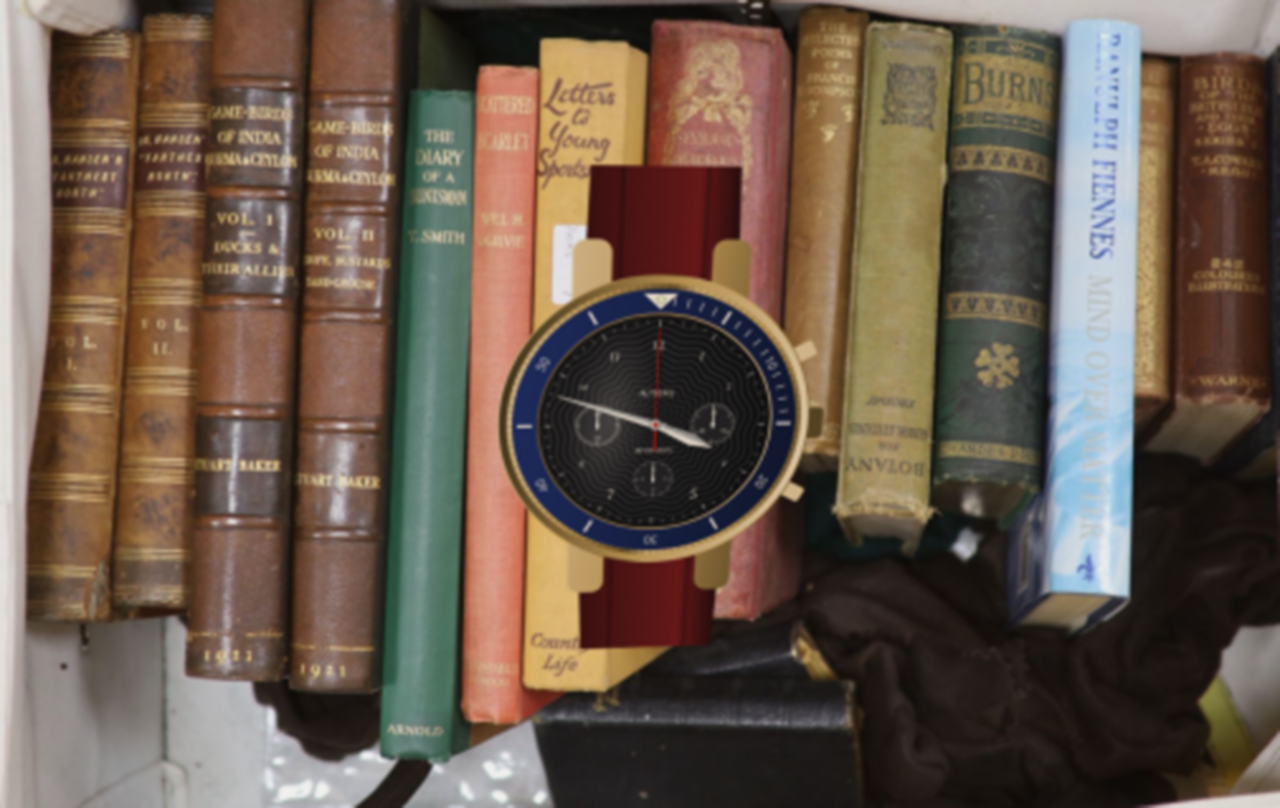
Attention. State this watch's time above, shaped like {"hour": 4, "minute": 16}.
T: {"hour": 3, "minute": 48}
